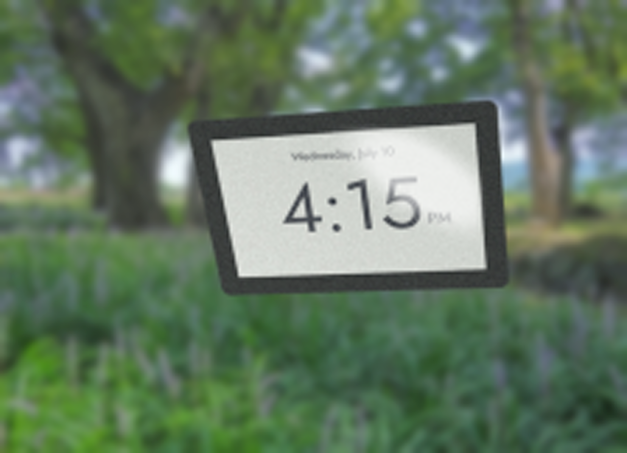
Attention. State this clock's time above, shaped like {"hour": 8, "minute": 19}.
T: {"hour": 4, "minute": 15}
